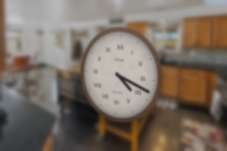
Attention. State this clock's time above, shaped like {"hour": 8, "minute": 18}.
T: {"hour": 4, "minute": 18}
